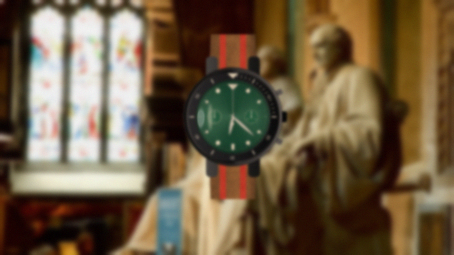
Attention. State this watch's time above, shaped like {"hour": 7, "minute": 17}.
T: {"hour": 6, "minute": 22}
